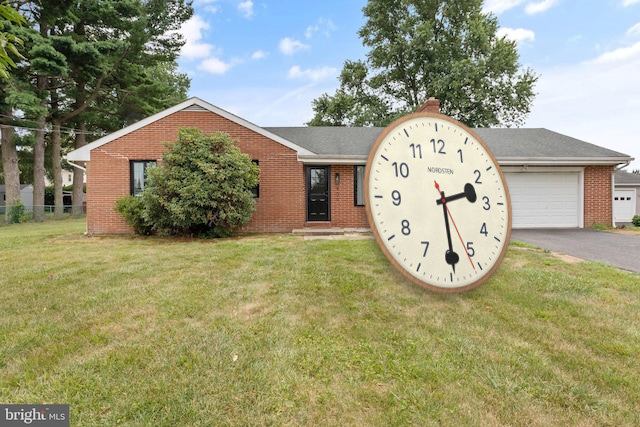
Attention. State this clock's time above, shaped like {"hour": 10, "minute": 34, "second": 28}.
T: {"hour": 2, "minute": 29, "second": 26}
